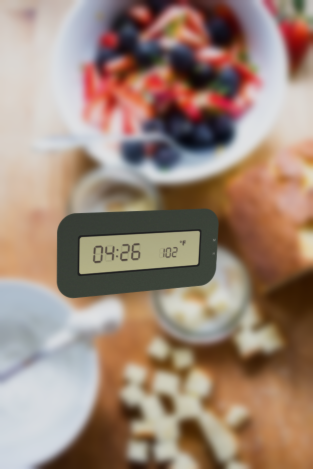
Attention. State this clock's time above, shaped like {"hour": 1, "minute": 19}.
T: {"hour": 4, "minute": 26}
